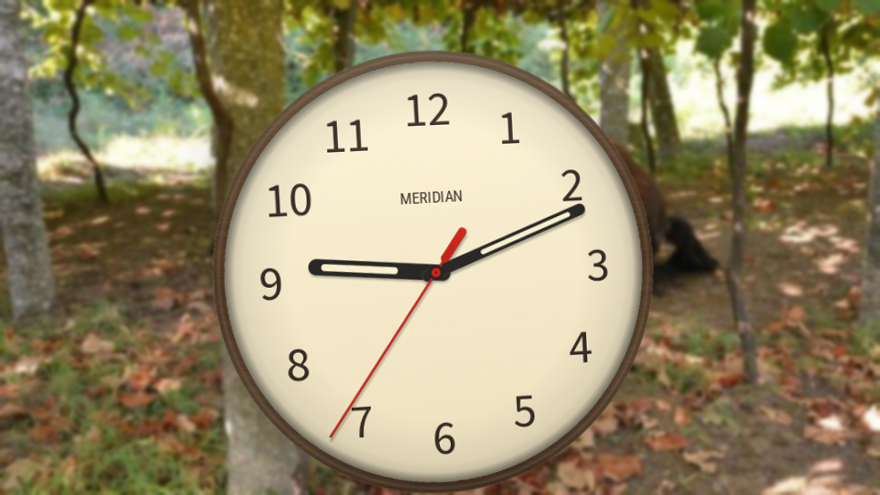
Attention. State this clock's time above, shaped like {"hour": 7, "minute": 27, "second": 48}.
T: {"hour": 9, "minute": 11, "second": 36}
